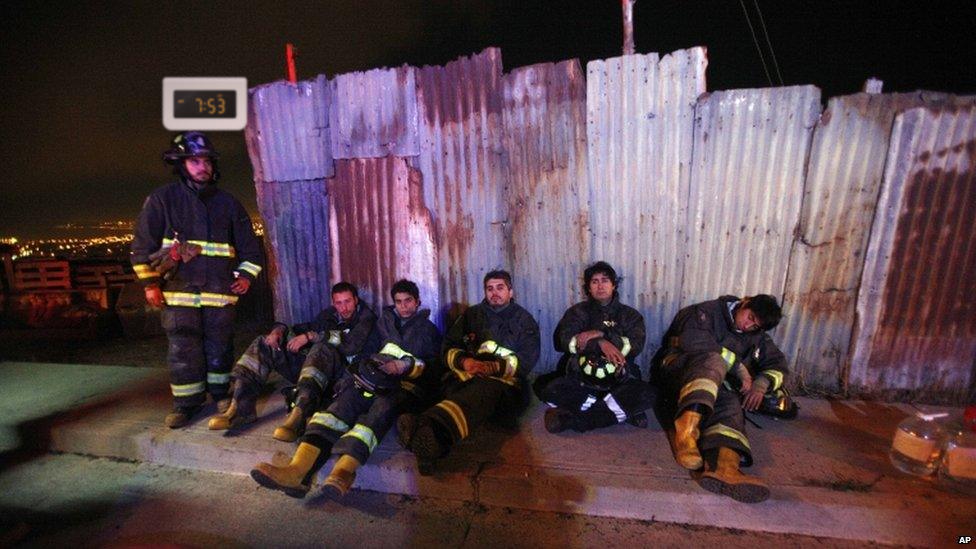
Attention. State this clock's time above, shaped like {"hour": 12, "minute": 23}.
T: {"hour": 7, "minute": 53}
